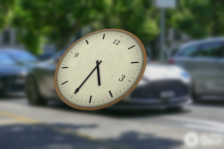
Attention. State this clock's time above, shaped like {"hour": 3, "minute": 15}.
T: {"hour": 4, "minute": 30}
